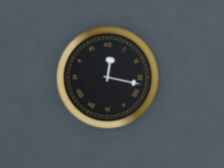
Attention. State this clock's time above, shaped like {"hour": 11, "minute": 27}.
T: {"hour": 12, "minute": 17}
